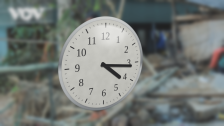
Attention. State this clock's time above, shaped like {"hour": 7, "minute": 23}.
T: {"hour": 4, "minute": 16}
